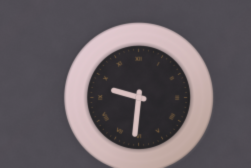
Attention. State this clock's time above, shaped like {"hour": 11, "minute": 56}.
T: {"hour": 9, "minute": 31}
